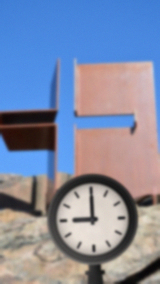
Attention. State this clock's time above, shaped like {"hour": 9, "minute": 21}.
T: {"hour": 9, "minute": 0}
